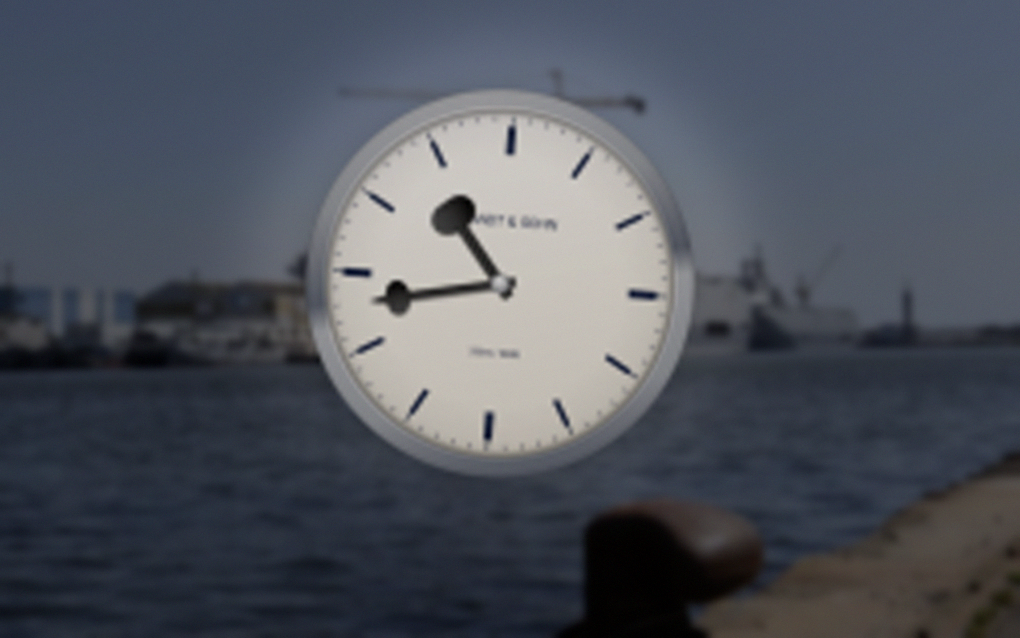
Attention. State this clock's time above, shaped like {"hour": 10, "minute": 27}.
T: {"hour": 10, "minute": 43}
